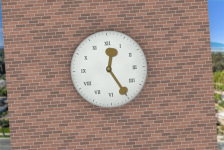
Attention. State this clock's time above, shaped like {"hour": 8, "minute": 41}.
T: {"hour": 12, "minute": 25}
